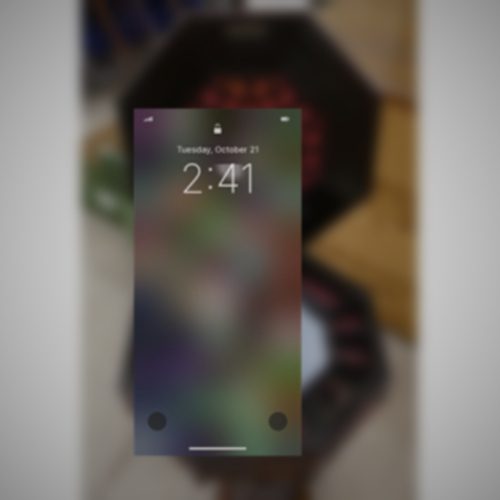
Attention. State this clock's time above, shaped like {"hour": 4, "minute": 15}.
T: {"hour": 2, "minute": 41}
